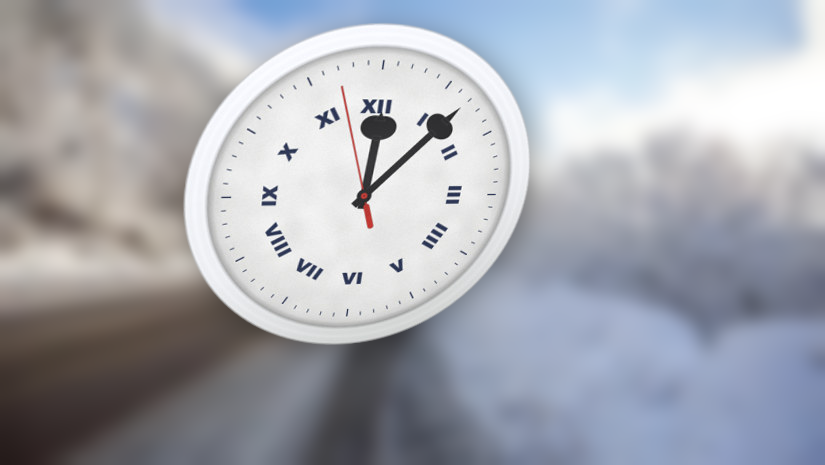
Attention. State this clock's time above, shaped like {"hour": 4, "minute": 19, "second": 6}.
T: {"hour": 12, "minute": 6, "second": 57}
